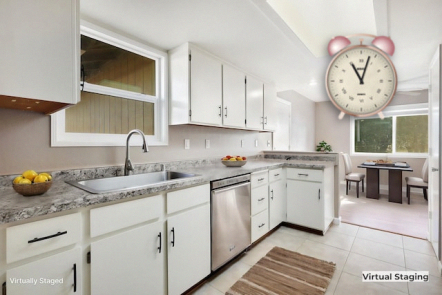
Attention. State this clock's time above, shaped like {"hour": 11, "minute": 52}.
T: {"hour": 11, "minute": 3}
